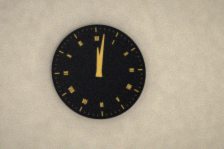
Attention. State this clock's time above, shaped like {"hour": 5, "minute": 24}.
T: {"hour": 12, "minute": 2}
